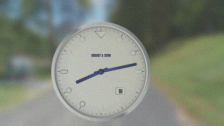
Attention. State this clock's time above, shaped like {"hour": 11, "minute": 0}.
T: {"hour": 8, "minute": 13}
